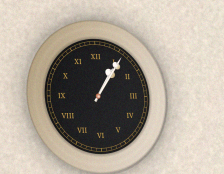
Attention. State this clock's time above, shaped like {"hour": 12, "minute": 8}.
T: {"hour": 1, "minute": 6}
